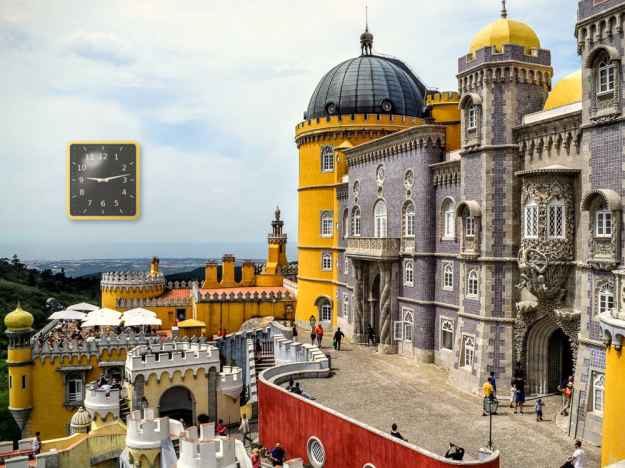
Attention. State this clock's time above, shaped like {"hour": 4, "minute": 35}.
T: {"hour": 9, "minute": 13}
